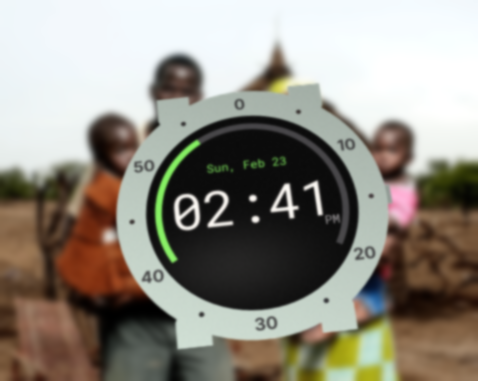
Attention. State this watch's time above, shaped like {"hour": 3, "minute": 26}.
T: {"hour": 2, "minute": 41}
